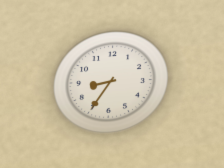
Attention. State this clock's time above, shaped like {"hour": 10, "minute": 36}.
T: {"hour": 8, "minute": 35}
